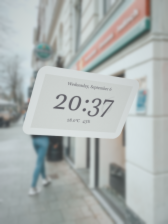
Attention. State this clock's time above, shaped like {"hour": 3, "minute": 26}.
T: {"hour": 20, "minute": 37}
